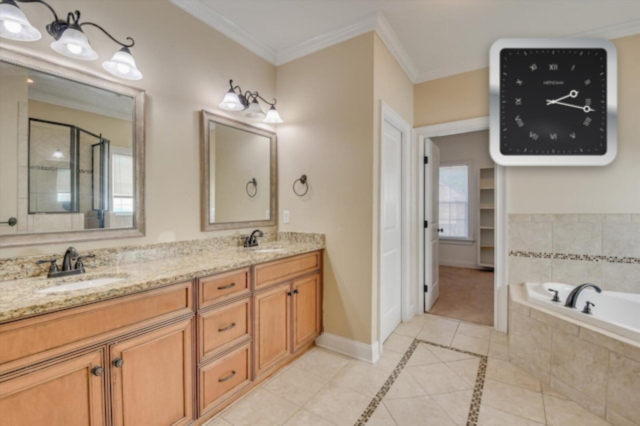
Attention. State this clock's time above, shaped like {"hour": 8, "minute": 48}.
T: {"hour": 2, "minute": 17}
